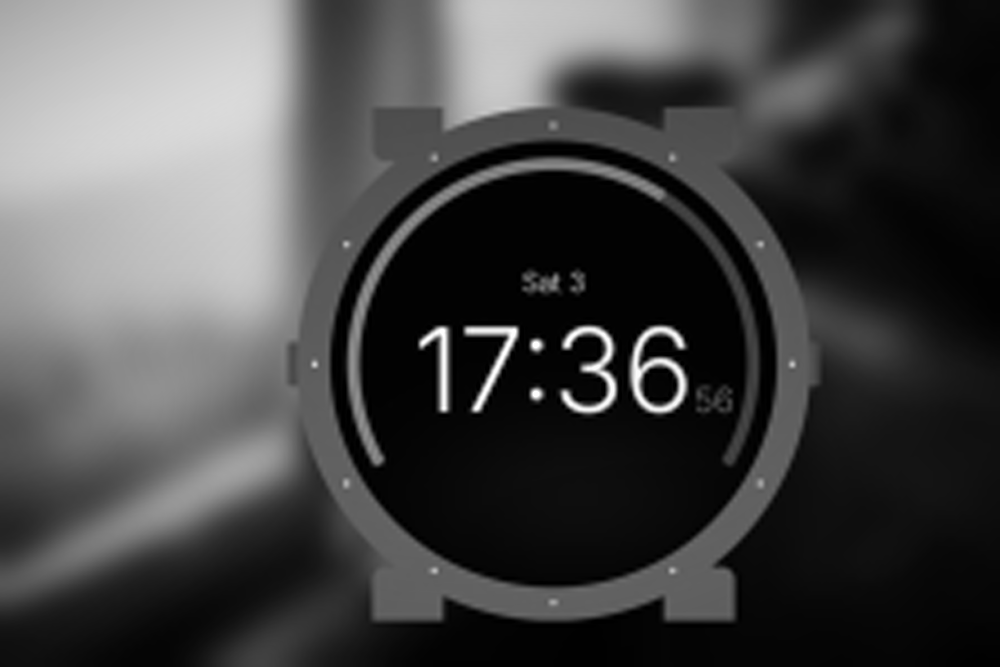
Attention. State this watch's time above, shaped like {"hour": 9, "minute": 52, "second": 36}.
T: {"hour": 17, "minute": 36, "second": 56}
